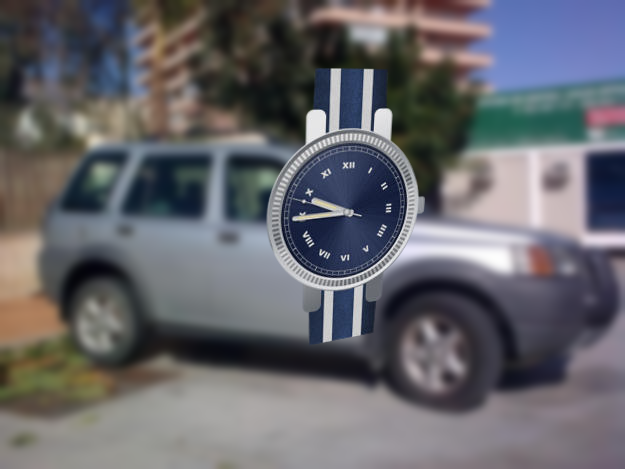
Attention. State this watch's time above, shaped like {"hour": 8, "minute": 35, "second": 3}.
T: {"hour": 9, "minute": 44, "second": 48}
